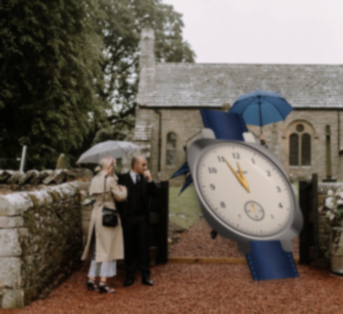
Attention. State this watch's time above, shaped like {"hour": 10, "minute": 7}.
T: {"hour": 11, "minute": 56}
